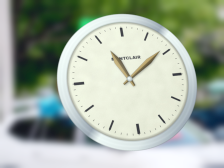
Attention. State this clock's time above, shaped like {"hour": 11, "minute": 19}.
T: {"hour": 11, "minute": 9}
